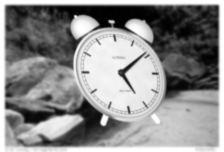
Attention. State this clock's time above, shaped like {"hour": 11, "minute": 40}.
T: {"hour": 5, "minute": 9}
